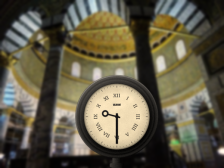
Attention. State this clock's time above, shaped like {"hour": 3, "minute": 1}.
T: {"hour": 9, "minute": 30}
